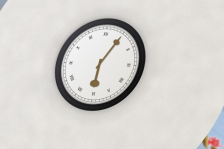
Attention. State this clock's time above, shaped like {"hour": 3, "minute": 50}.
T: {"hour": 6, "minute": 5}
